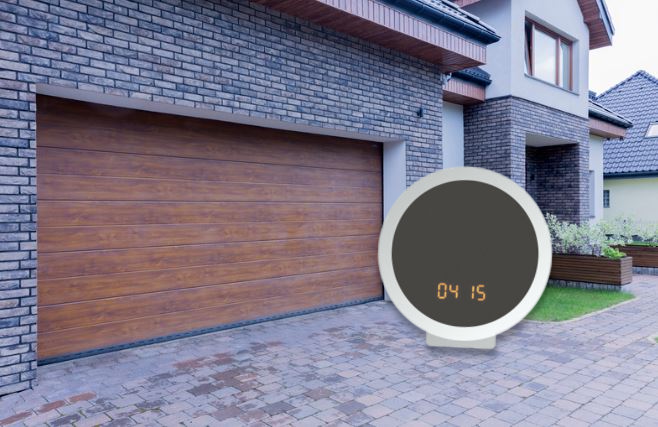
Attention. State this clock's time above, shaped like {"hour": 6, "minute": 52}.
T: {"hour": 4, "minute": 15}
